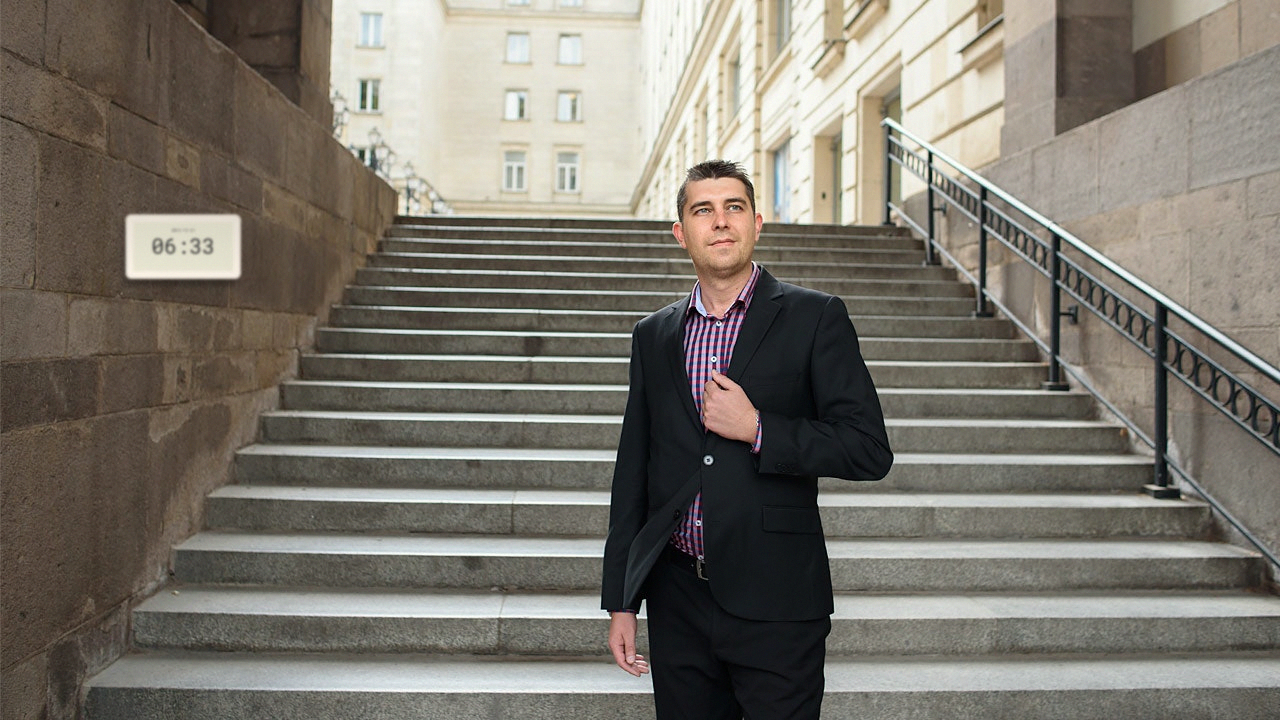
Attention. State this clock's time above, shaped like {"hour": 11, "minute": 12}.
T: {"hour": 6, "minute": 33}
